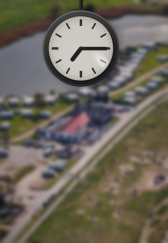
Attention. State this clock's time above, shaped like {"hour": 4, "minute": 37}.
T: {"hour": 7, "minute": 15}
